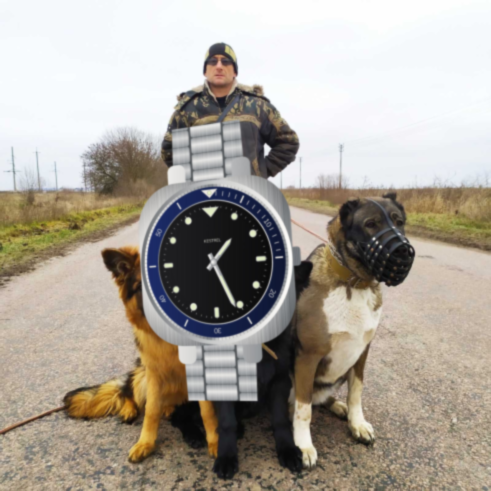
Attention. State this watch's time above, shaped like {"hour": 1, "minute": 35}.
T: {"hour": 1, "minute": 26}
